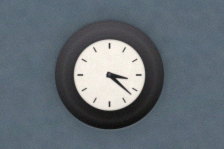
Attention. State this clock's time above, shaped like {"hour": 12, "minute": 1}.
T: {"hour": 3, "minute": 22}
